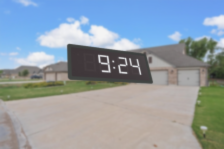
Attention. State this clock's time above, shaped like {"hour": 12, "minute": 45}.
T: {"hour": 9, "minute": 24}
